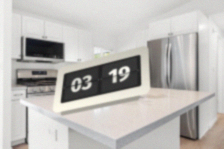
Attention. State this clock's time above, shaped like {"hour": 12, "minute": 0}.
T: {"hour": 3, "minute": 19}
